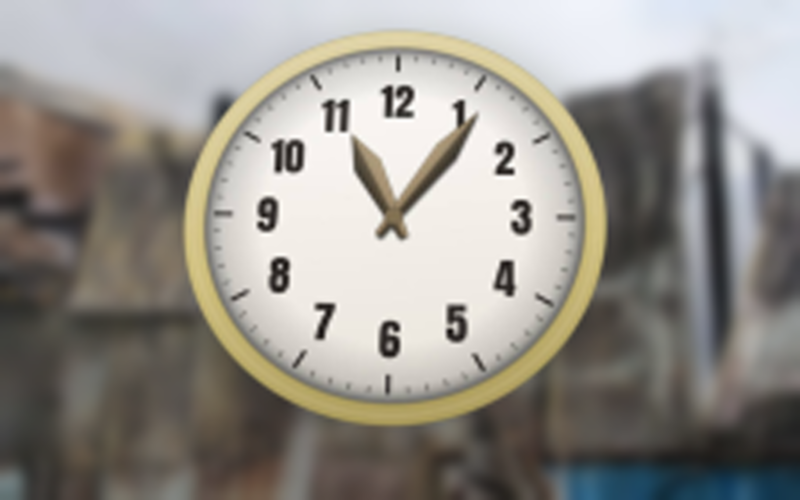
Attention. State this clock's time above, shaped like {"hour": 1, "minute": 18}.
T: {"hour": 11, "minute": 6}
